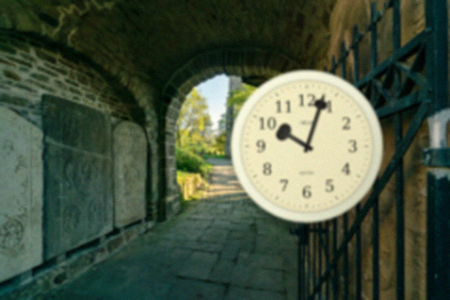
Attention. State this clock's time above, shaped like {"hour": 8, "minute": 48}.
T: {"hour": 10, "minute": 3}
